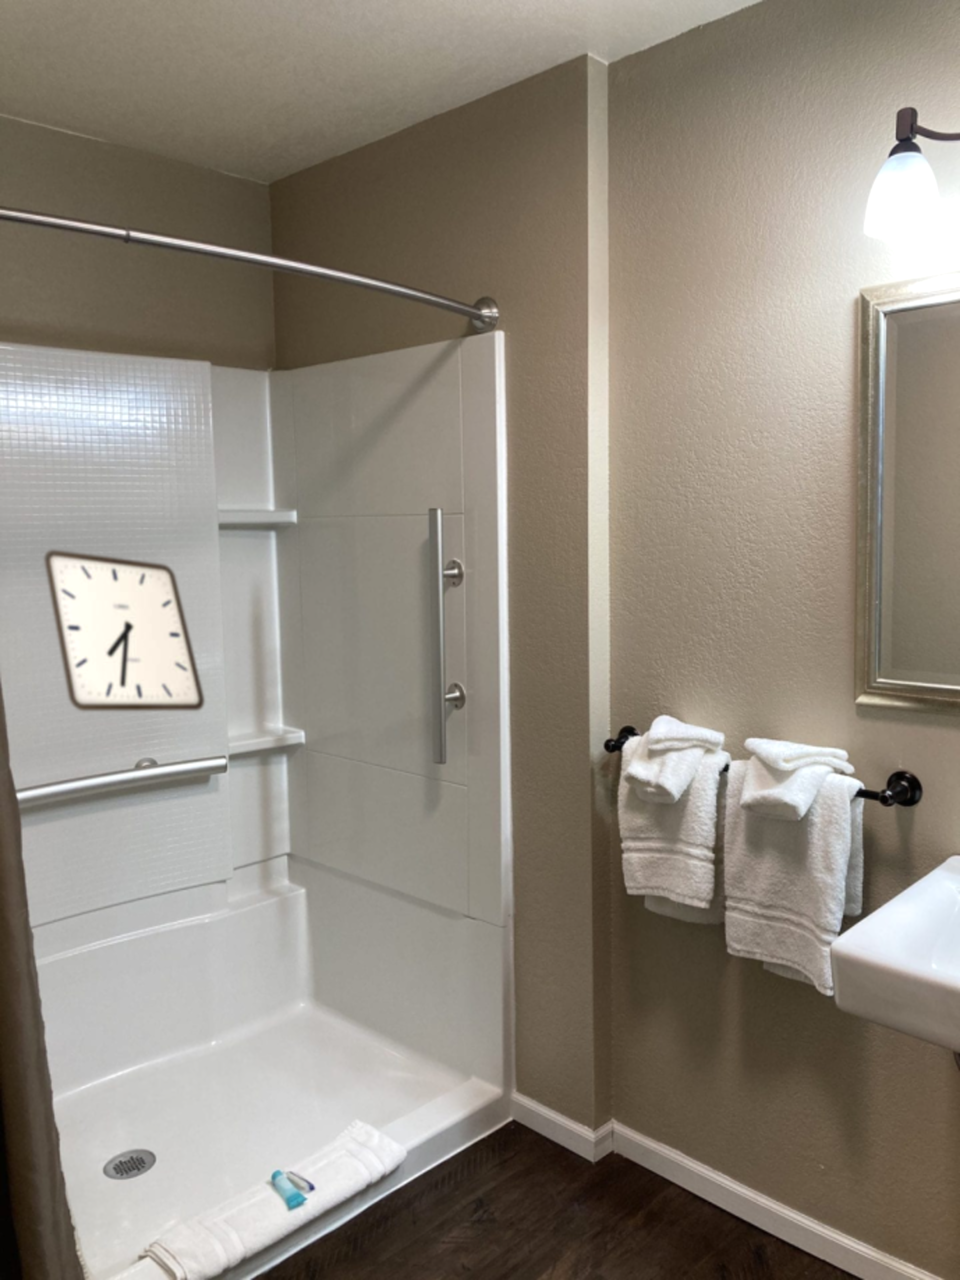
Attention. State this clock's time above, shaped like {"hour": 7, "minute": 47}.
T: {"hour": 7, "minute": 33}
